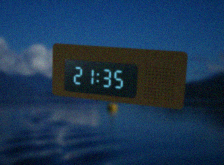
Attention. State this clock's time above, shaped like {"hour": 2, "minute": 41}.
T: {"hour": 21, "minute": 35}
